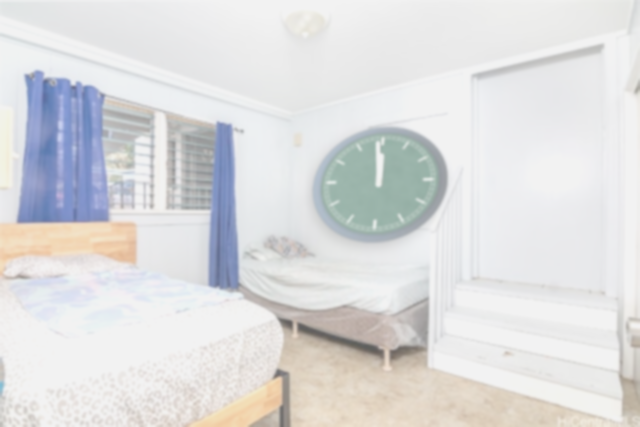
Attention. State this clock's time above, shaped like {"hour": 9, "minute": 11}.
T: {"hour": 11, "minute": 59}
